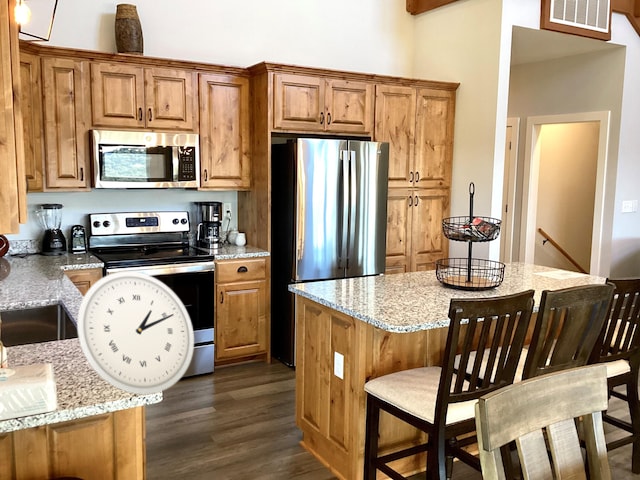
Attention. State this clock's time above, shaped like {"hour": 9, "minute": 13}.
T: {"hour": 1, "minute": 11}
